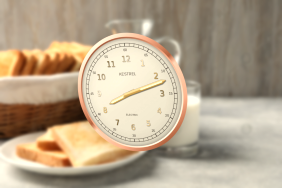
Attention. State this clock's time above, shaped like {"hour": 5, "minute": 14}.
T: {"hour": 8, "minute": 12}
